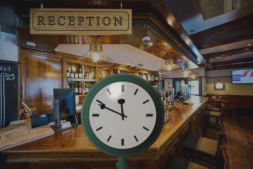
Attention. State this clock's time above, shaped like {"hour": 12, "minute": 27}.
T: {"hour": 11, "minute": 49}
